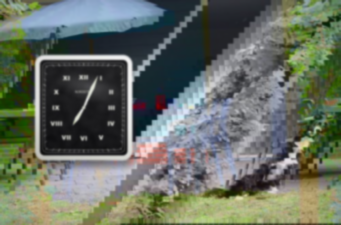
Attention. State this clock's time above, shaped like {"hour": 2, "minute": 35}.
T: {"hour": 7, "minute": 4}
